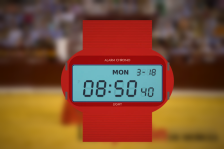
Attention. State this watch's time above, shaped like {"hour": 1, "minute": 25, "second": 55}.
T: {"hour": 8, "minute": 50, "second": 40}
